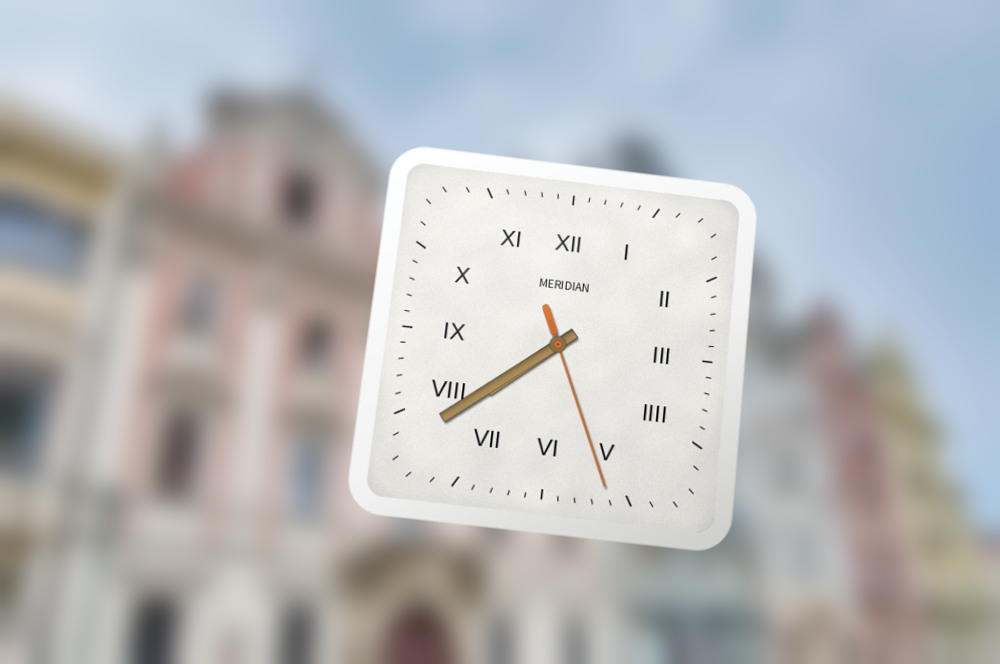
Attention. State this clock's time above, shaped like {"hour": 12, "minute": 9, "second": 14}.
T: {"hour": 7, "minute": 38, "second": 26}
